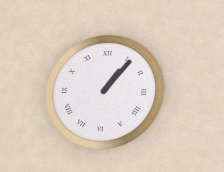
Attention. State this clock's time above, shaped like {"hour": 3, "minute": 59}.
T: {"hour": 1, "minute": 6}
